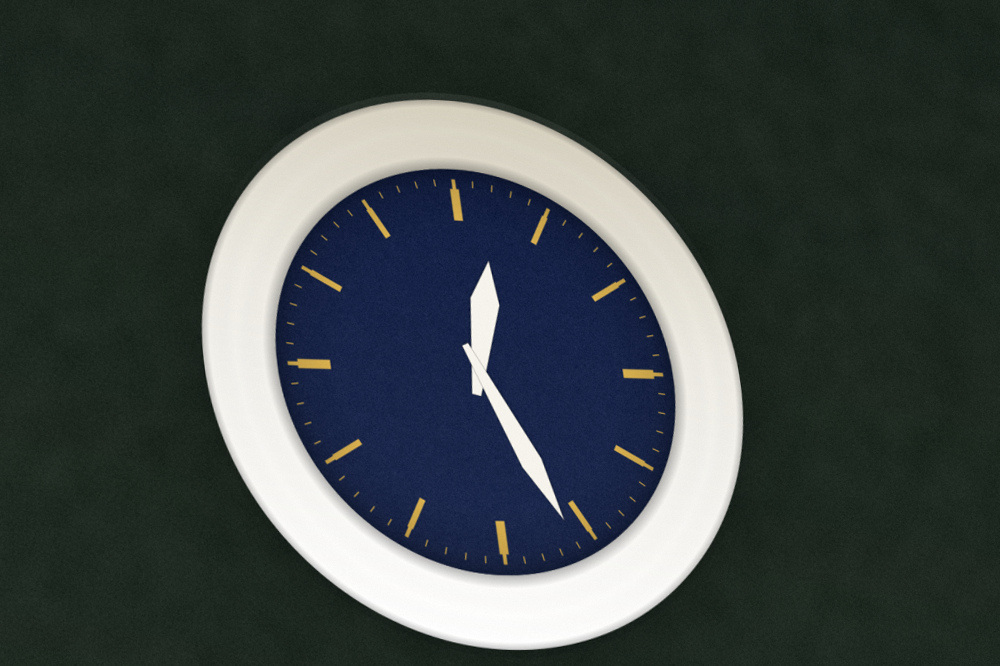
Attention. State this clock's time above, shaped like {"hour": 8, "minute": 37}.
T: {"hour": 12, "minute": 26}
